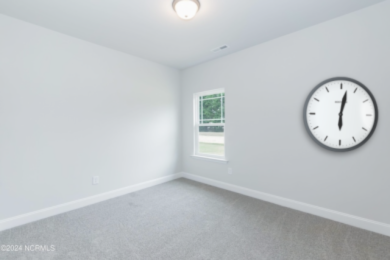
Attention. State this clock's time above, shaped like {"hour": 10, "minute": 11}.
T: {"hour": 6, "minute": 2}
